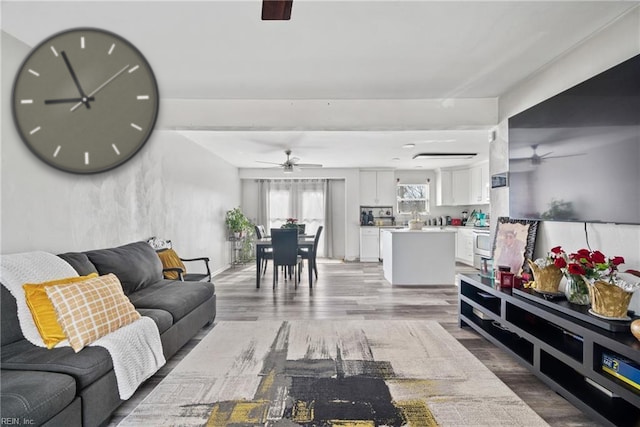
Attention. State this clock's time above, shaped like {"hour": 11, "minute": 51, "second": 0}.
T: {"hour": 8, "minute": 56, "second": 9}
